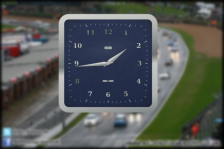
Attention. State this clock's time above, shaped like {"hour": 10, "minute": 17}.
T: {"hour": 1, "minute": 44}
